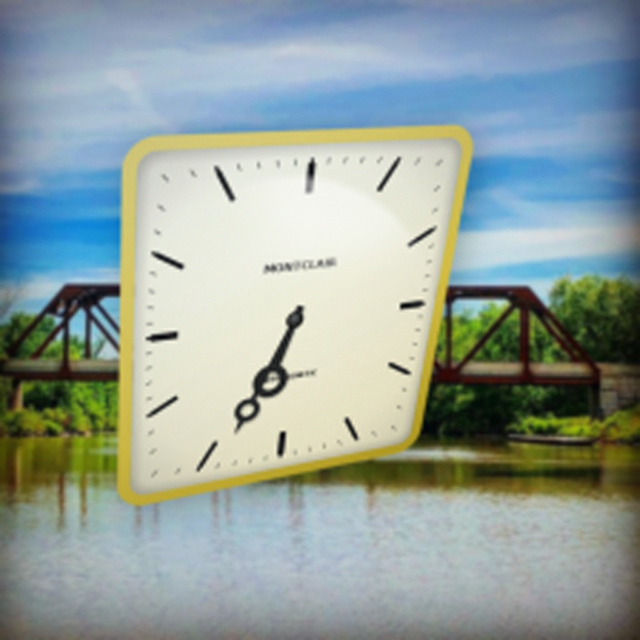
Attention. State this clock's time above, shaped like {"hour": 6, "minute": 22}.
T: {"hour": 6, "minute": 34}
